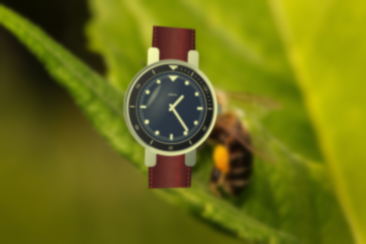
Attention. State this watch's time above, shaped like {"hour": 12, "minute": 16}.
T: {"hour": 1, "minute": 24}
